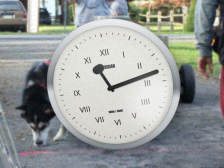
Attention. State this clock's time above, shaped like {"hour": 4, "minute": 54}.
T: {"hour": 11, "minute": 13}
